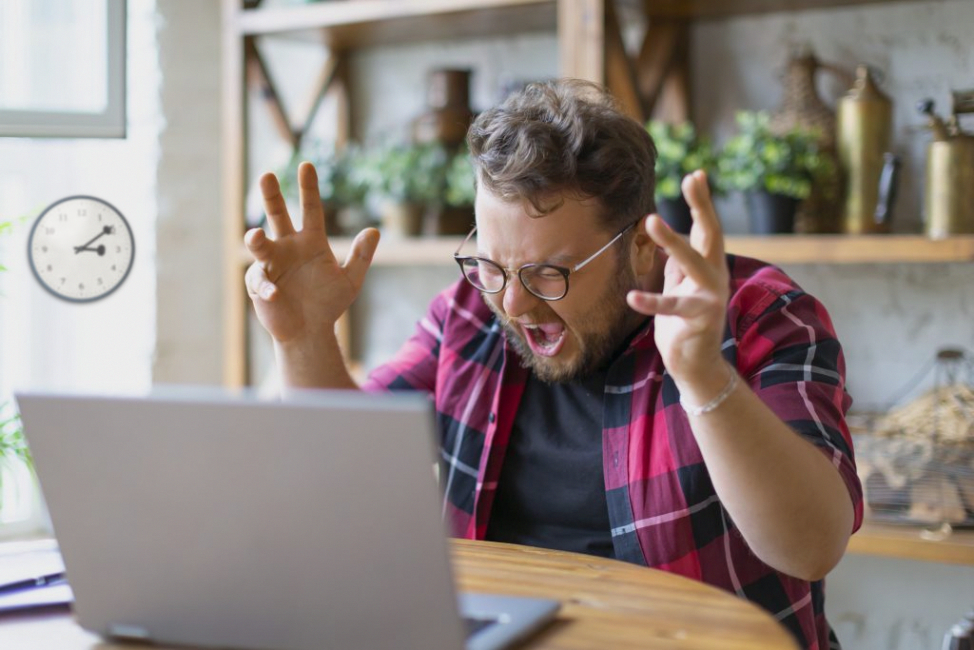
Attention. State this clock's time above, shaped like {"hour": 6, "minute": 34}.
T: {"hour": 3, "minute": 9}
